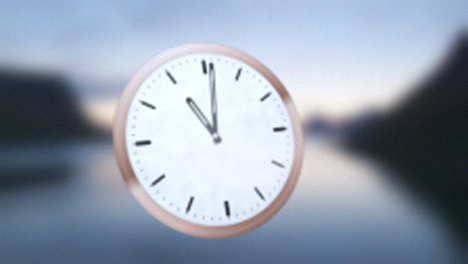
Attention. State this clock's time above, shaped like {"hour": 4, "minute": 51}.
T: {"hour": 11, "minute": 1}
